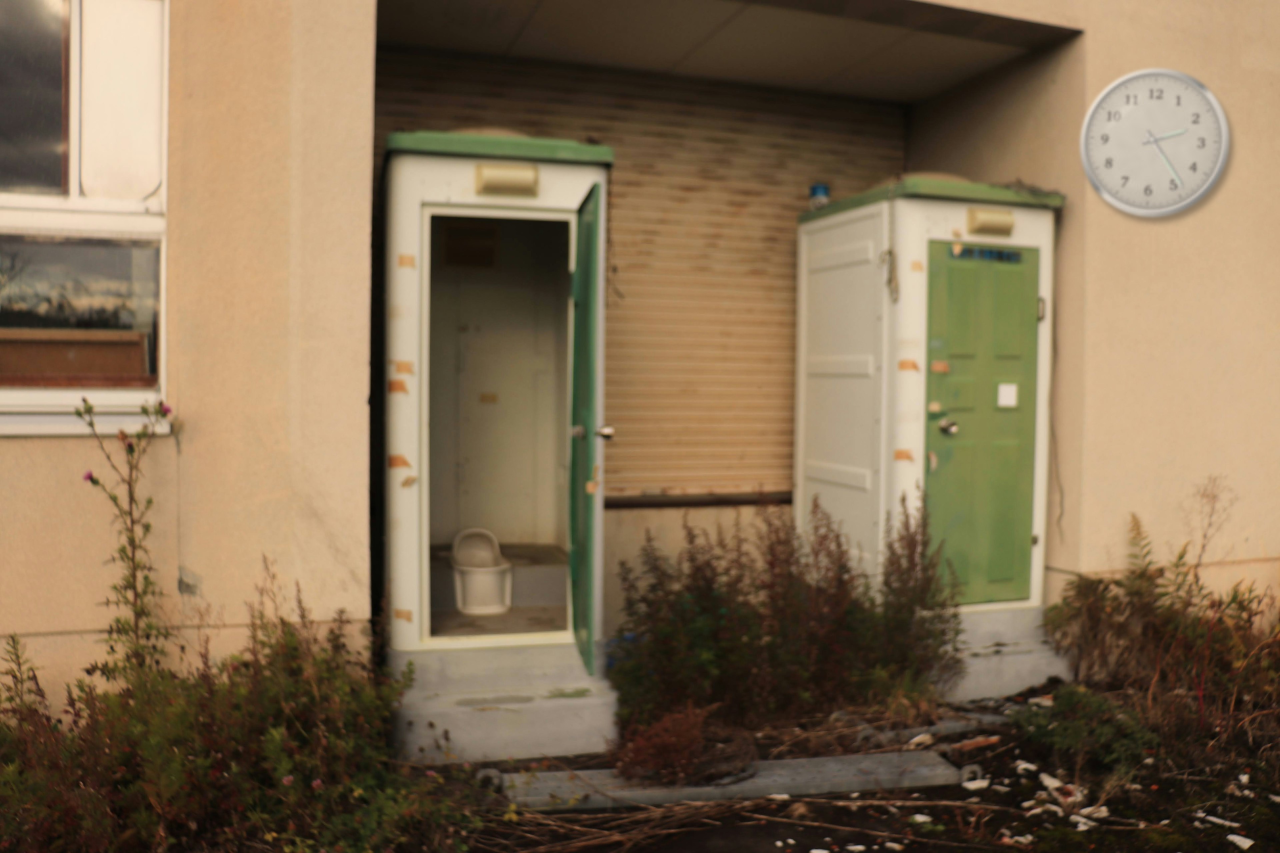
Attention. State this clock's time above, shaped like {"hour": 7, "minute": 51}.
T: {"hour": 2, "minute": 24}
